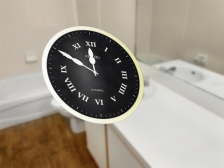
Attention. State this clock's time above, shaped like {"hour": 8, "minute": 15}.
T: {"hour": 11, "minute": 50}
